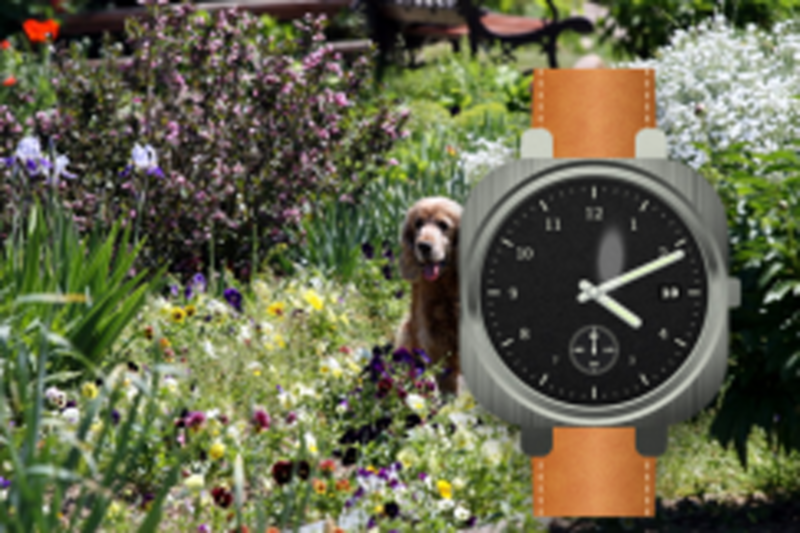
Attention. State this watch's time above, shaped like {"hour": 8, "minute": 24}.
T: {"hour": 4, "minute": 11}
